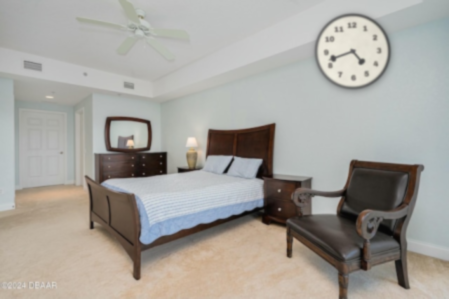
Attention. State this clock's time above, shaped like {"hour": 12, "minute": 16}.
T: {"hour": 4, "minute": 42}
